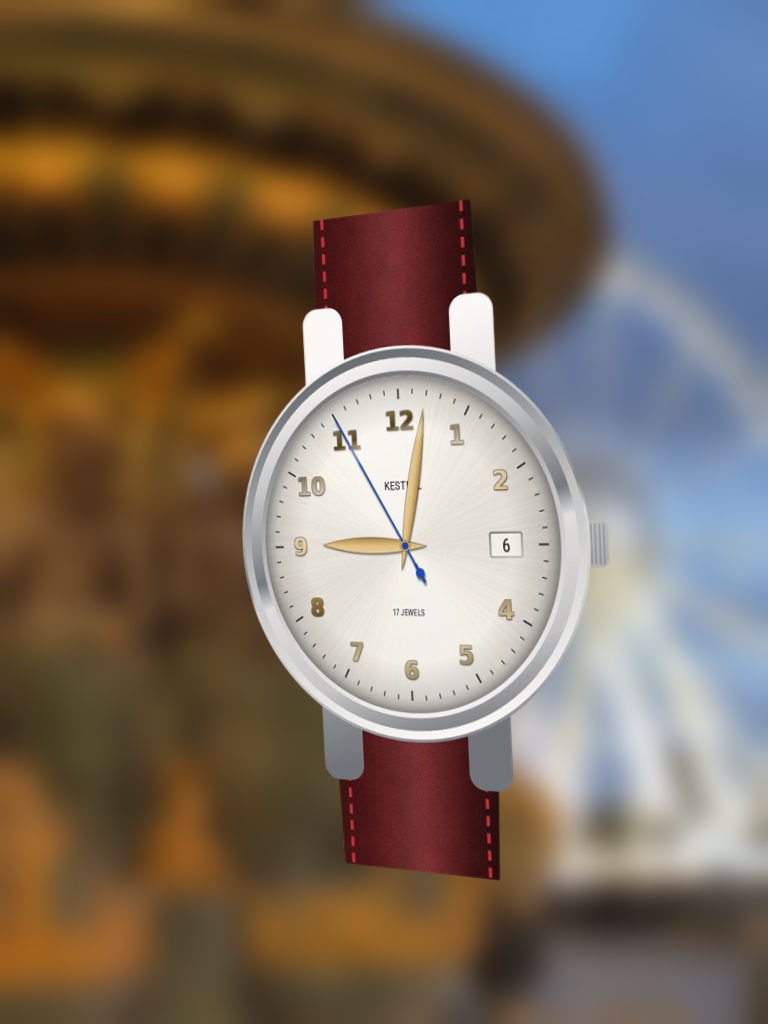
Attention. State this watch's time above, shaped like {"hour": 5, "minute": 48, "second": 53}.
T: {"hour": 9, "minute": 1, "second": 55}
